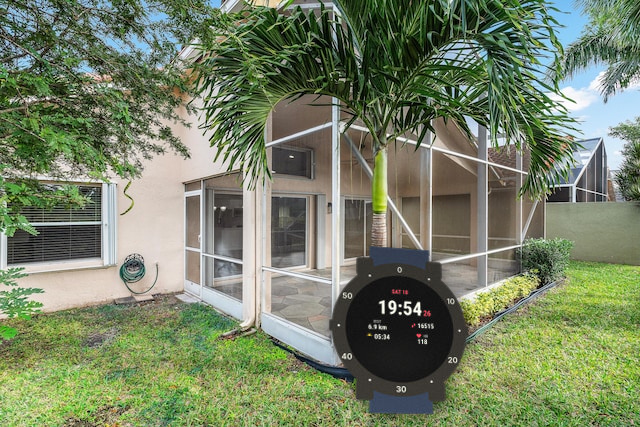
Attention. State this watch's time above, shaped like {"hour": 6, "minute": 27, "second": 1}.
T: {"hour": 19, "minute": 54, "second": 26}
